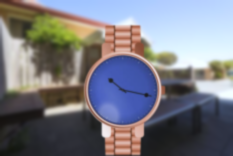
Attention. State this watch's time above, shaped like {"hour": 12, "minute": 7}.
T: {"hour": 10, "minute": 17}
